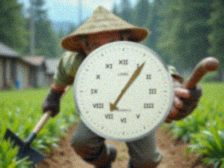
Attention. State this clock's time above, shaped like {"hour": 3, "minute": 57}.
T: {"hour": 7, "minute": 6}
